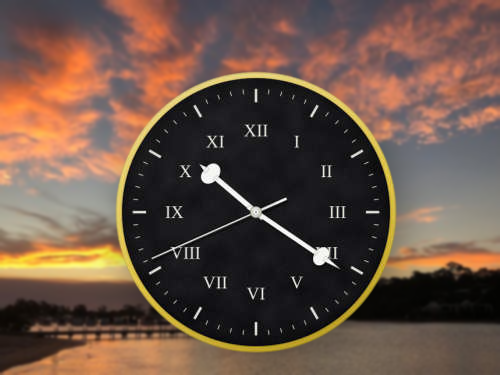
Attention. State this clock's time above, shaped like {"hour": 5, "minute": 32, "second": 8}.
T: {"hour": 10, "minute": 20, "second": 41}
